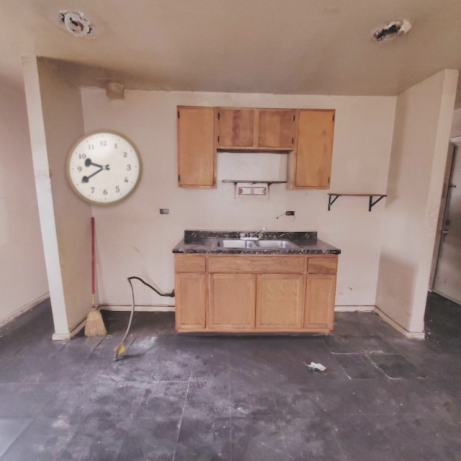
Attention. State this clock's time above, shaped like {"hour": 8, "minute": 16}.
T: {"hour": 9, "minute": 40}
